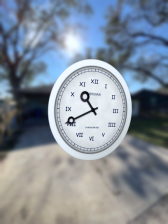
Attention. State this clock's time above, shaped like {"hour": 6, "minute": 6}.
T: {"hour": 10, "minute": 41}
